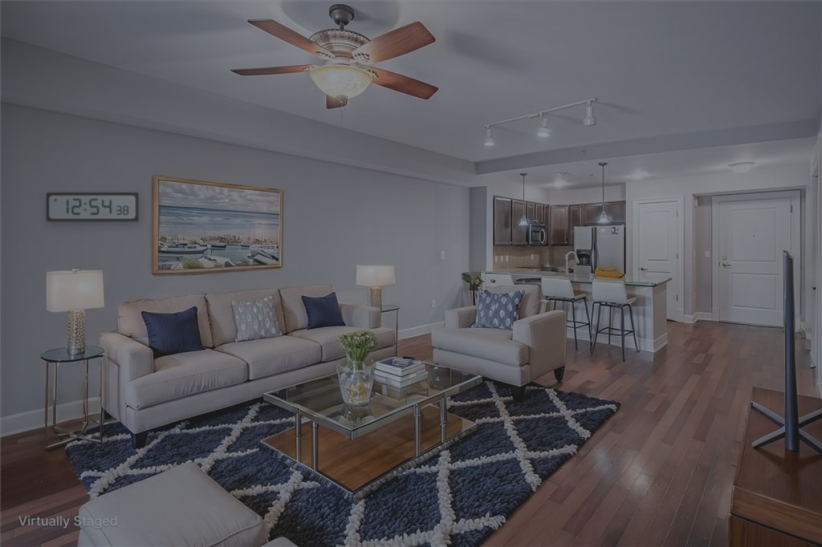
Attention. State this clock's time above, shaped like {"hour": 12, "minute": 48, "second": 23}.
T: {"hour": 12, "minute": 54, "second": 38}
